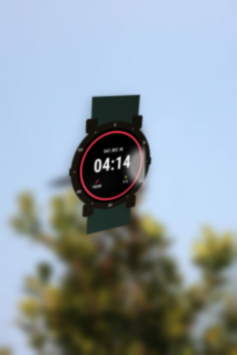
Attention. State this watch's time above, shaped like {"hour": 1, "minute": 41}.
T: {"hour": 4, "minute": 14}
